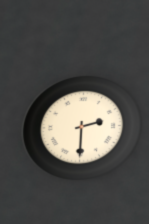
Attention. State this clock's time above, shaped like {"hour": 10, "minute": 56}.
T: {"hour": 2, "minute": 30}
